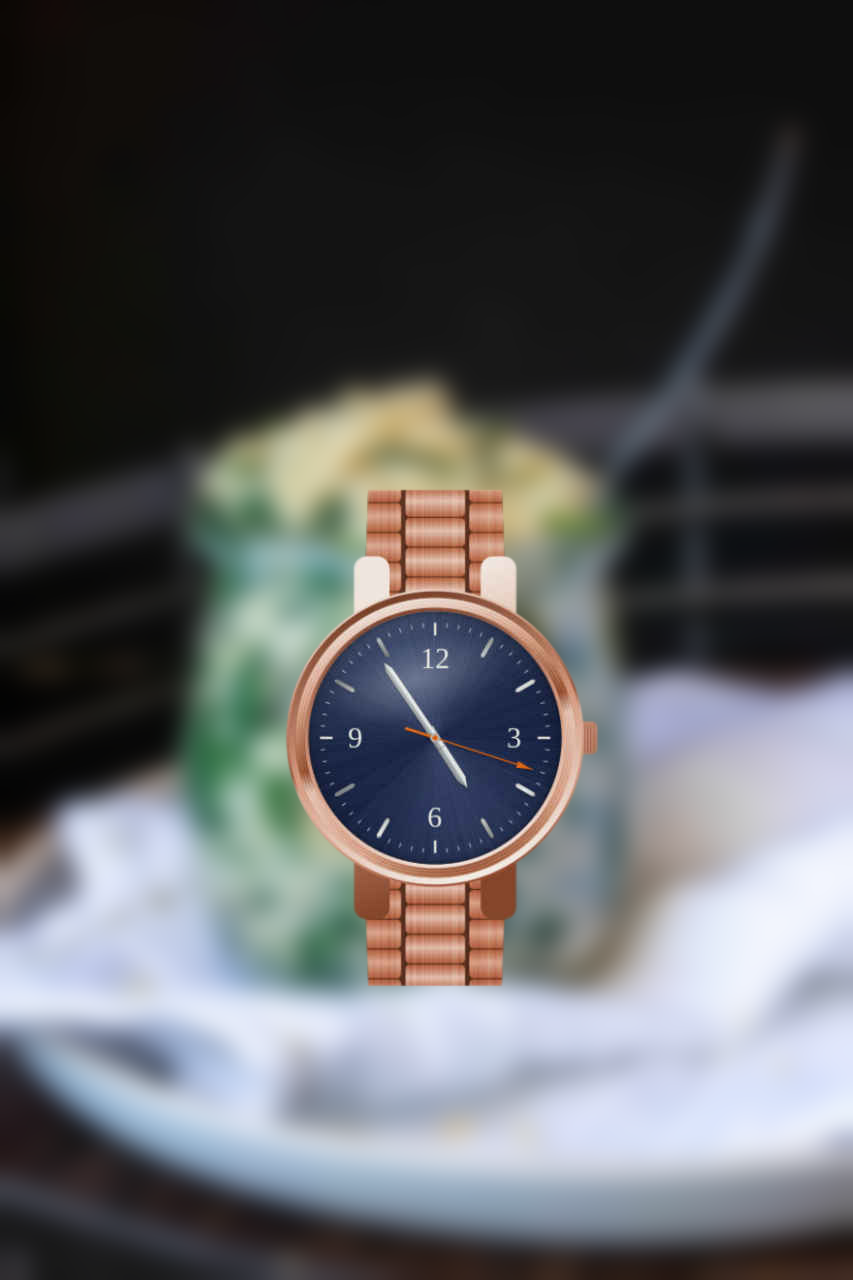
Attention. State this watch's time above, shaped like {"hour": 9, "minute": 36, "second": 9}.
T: {"hour": 4, "minute": 54, "second": 18}
